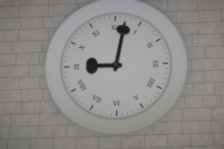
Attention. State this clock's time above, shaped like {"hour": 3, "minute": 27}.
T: {"hour": 9, "minute": 2}
